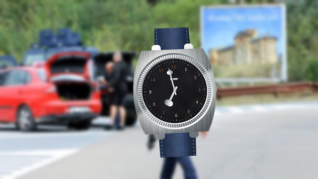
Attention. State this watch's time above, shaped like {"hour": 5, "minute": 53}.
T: {"hour": 6, "minute": 58}
